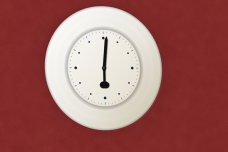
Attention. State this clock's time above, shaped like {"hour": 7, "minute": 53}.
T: {"hour": 6, "minute": 1}
